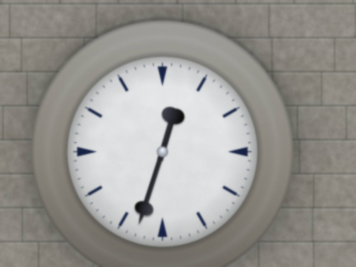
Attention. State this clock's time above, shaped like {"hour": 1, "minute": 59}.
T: {"hour": 12, "minute": 33}
